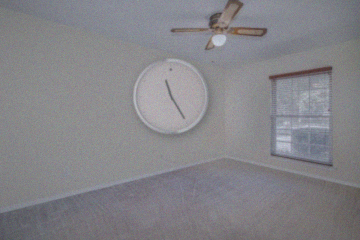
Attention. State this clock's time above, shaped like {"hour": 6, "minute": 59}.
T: {"hour": 11, "minute": 25}
